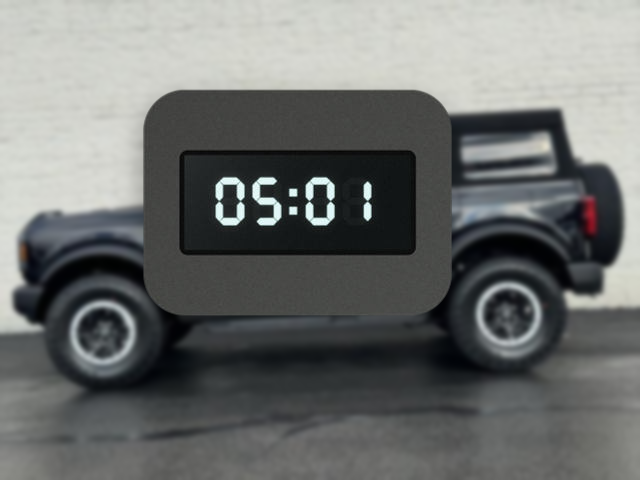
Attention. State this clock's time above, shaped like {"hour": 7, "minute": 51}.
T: {"hour": 5, "minute": 1}
